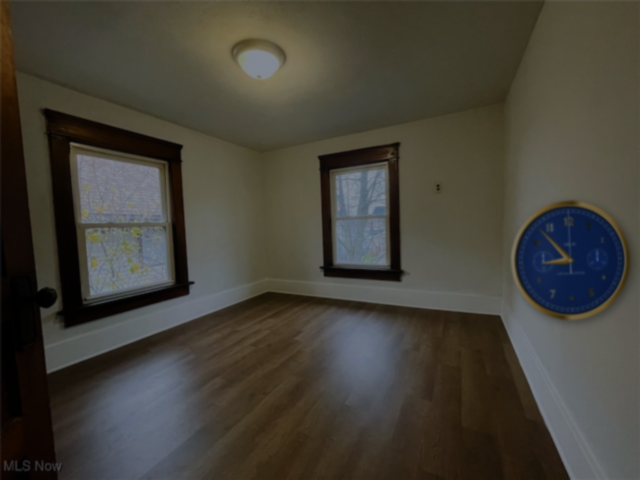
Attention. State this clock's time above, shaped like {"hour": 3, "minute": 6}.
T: {"hour": 8, "minute": 53}
